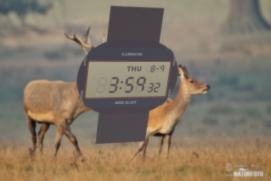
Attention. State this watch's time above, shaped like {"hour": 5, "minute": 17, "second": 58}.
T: {"hour": 3, "minute": 59, "second": 32}
